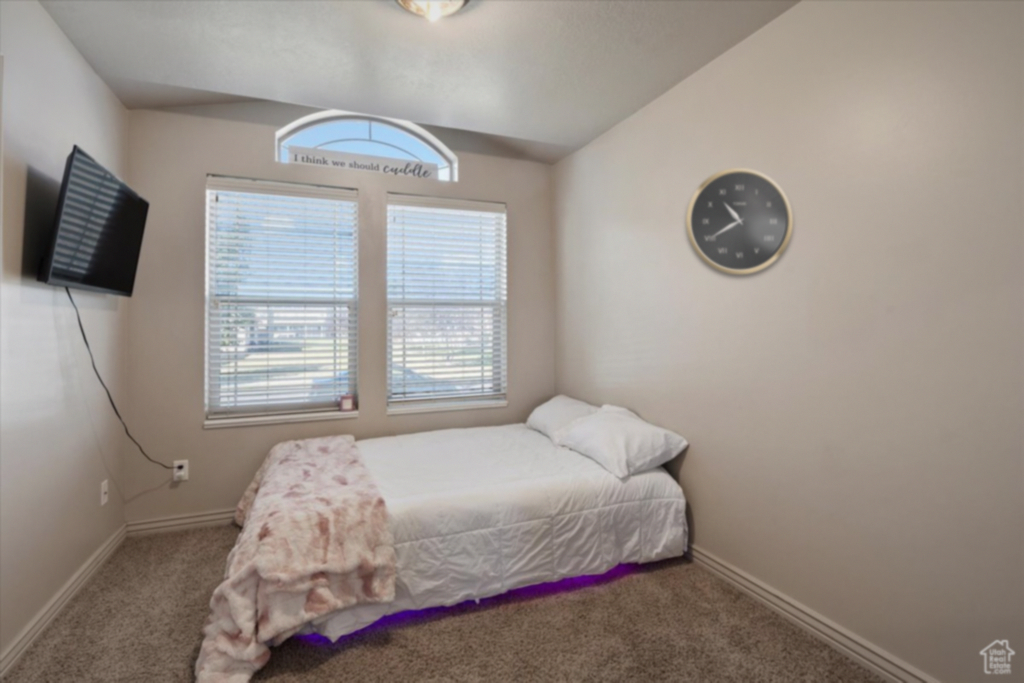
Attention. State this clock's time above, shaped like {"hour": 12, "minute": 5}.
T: {"hour": 10, "minute": 40}
